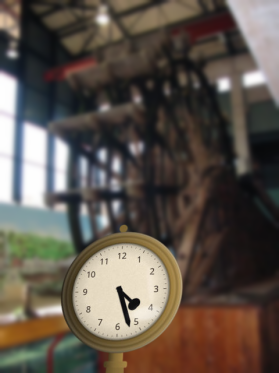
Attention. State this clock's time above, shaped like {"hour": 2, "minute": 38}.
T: {"hour": 4, "minute": 27}
